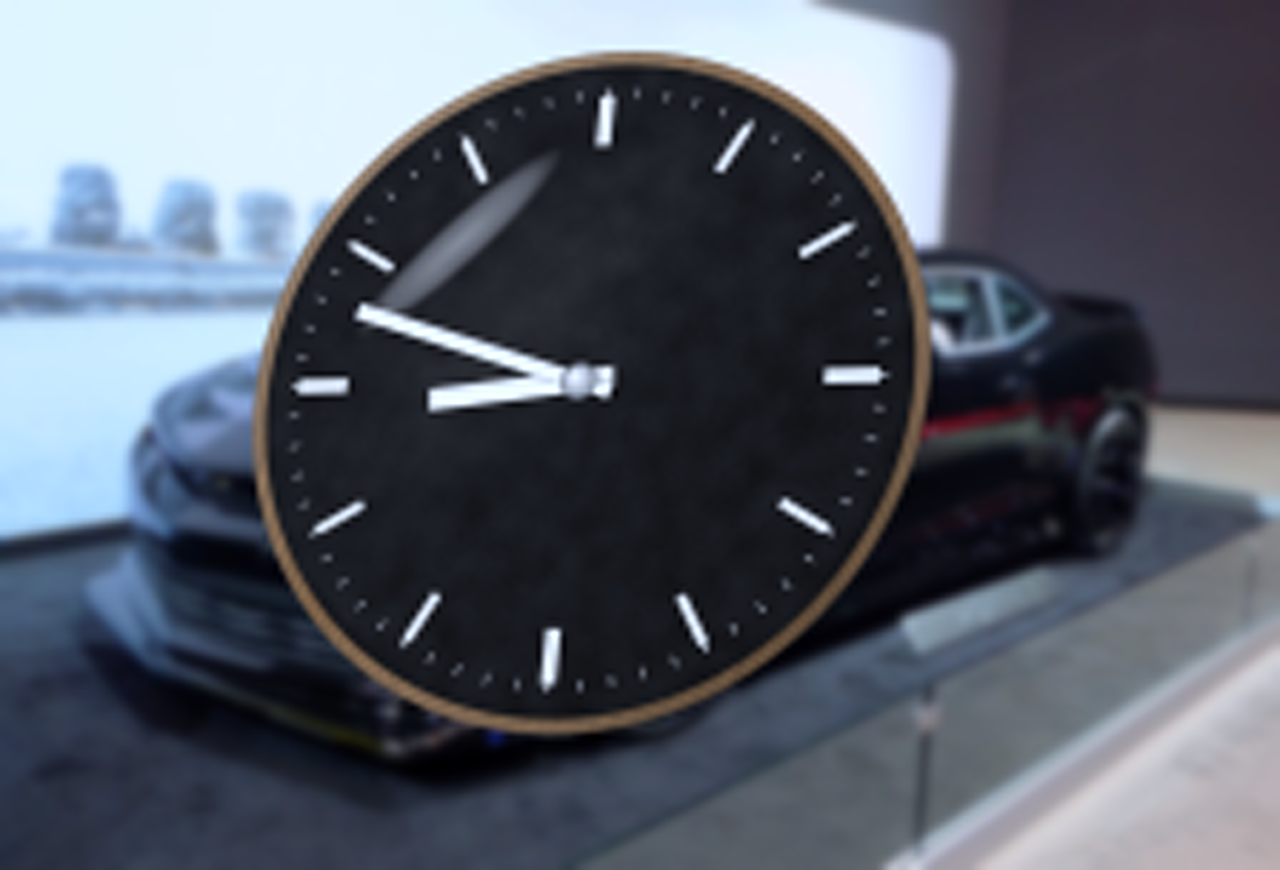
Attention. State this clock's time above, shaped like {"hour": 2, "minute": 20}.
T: {"hour": 8, "minute": 48}
